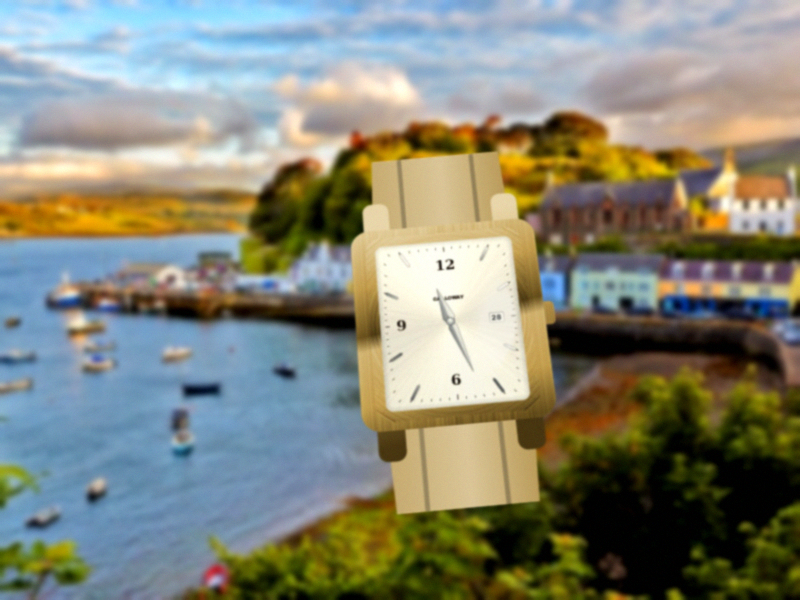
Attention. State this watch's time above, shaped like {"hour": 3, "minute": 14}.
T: {"hour": 11, "minute": 27}
